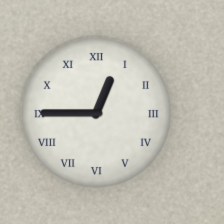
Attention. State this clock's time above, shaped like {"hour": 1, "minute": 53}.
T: {"hour": 12, "minute": 45}
